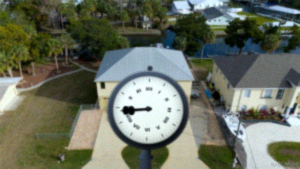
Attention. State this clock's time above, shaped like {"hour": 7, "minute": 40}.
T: {"hour": 8, "minute": 44}
